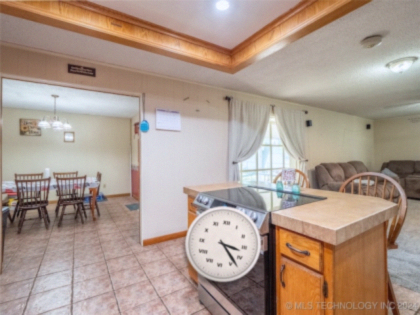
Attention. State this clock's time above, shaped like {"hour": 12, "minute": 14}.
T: {"hour": 3, "minute": 23}
